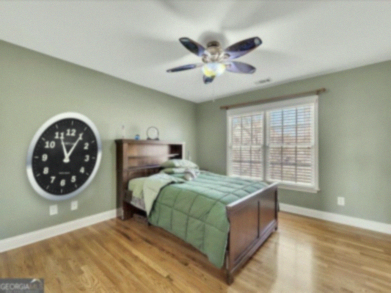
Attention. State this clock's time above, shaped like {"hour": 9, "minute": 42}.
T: {"hour": 11, "minute": 5}
